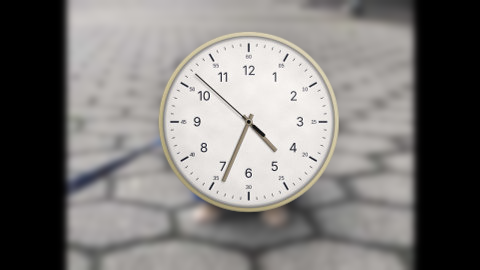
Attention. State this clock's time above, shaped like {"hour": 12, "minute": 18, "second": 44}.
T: {"hour": 4, "minute": 33, "second": 52}
